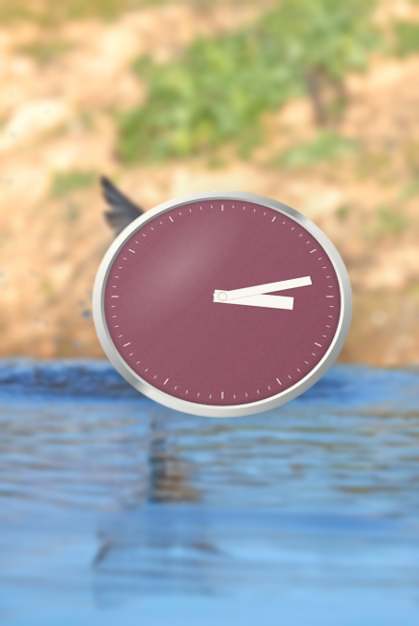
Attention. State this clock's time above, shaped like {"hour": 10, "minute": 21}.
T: {"hour": 3, "minute": 13}
